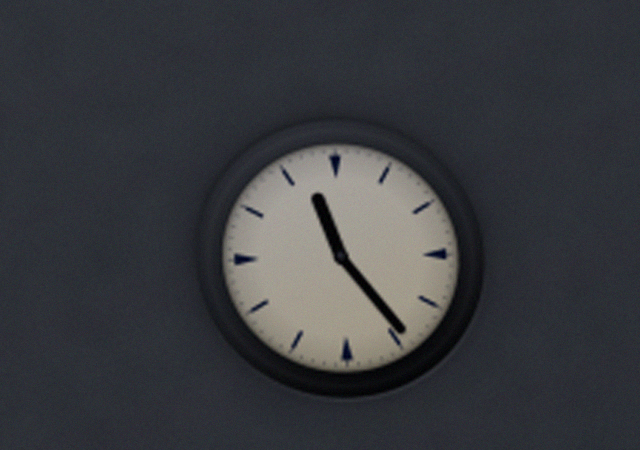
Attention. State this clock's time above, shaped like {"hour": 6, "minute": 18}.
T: {"hour": 11, "minute": 24}
